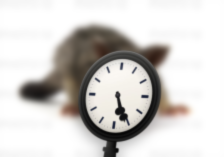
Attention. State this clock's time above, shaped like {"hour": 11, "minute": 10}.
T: {"hour": 5, "minute": 26}
